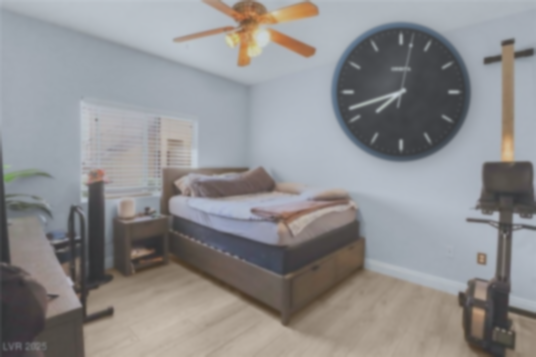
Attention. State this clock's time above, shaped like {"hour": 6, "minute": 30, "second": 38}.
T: {"hour": 7, "minute": 42, "second": 2}
